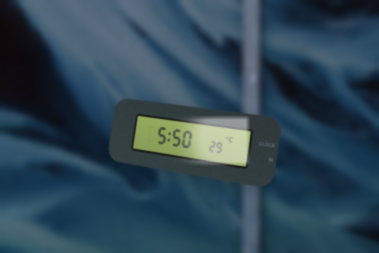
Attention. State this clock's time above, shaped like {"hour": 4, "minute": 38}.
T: {"hour": 5, "minute": 50}
